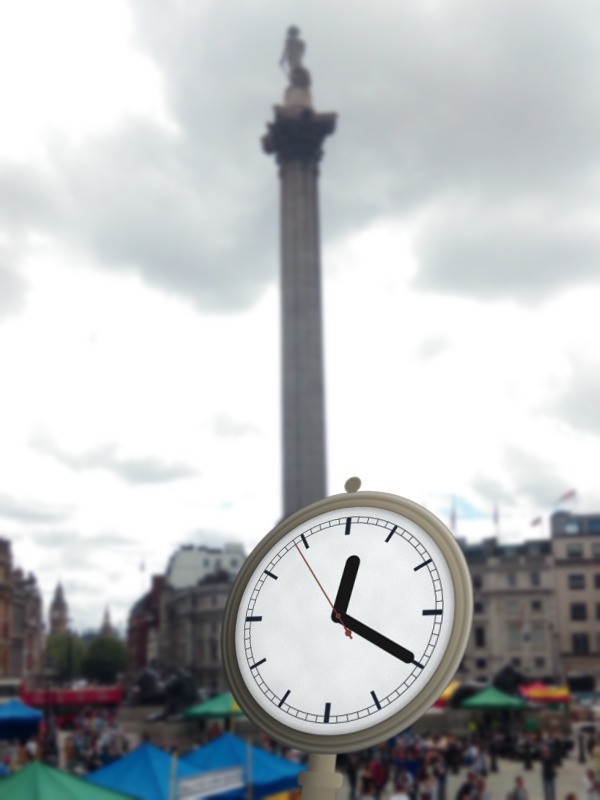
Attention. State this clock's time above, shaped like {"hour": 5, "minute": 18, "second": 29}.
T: {"hour": 12, "minute": 19, "second": 54}
